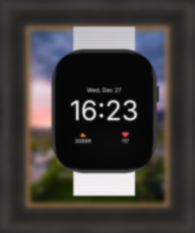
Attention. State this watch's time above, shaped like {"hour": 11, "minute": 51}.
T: {"hour": 16, "minute": 23}
